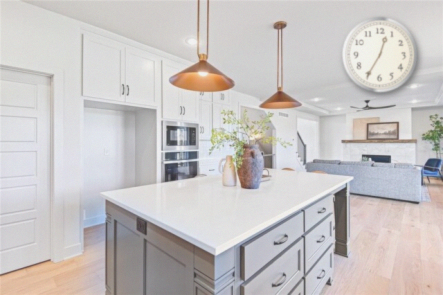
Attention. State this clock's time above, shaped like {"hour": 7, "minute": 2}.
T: {"hour": 12, "minute": 35}
